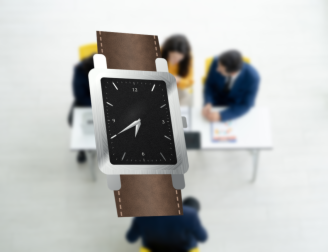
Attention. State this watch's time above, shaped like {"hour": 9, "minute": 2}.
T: {"hour": 6, "minute": 40}
